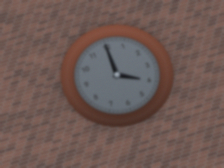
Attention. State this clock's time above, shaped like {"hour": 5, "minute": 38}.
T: {"hour": 4, "minute": 0}
